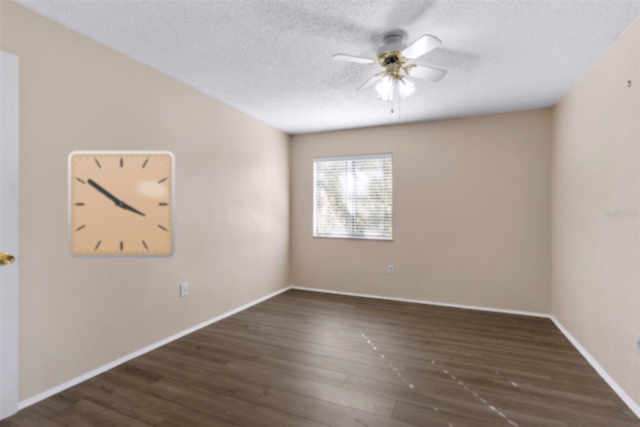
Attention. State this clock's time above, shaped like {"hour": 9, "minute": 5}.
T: {"hour": 3, "minute": 51}
